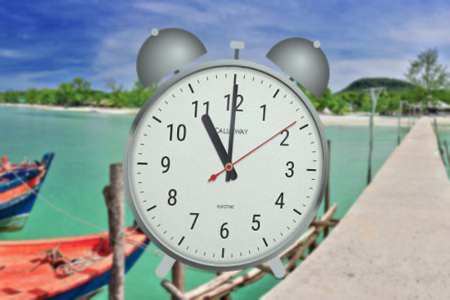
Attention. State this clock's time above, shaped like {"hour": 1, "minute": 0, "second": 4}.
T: {"hour": 11, "minute": 0, "second": 9}
